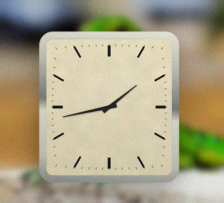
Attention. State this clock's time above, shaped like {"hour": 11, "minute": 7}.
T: {"hour": 1, "minute": 43}
